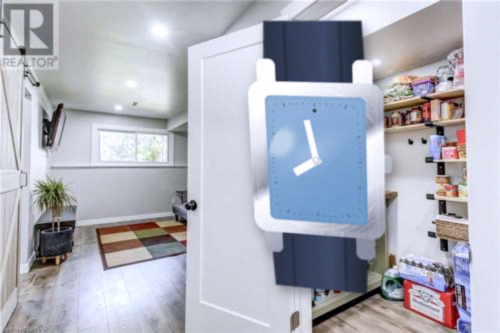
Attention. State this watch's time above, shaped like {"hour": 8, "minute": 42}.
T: {"hour": 7, "minute": 58}
